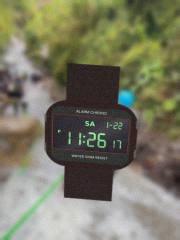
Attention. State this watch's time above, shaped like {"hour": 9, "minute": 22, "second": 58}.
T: {"hour": 11, "minute": 26, "second": 17}
